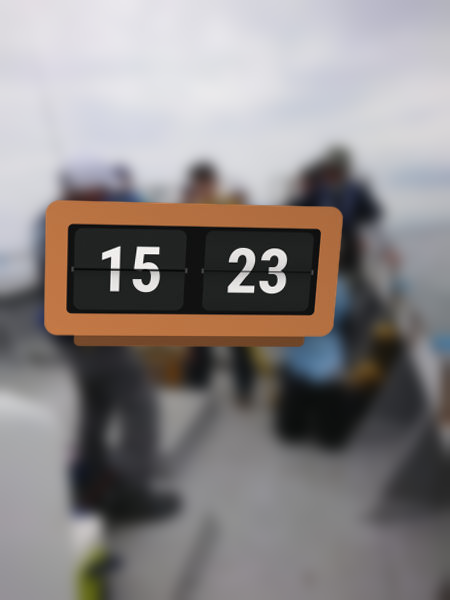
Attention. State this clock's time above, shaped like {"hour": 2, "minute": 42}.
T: {"hour": 15, "minute": 23}
